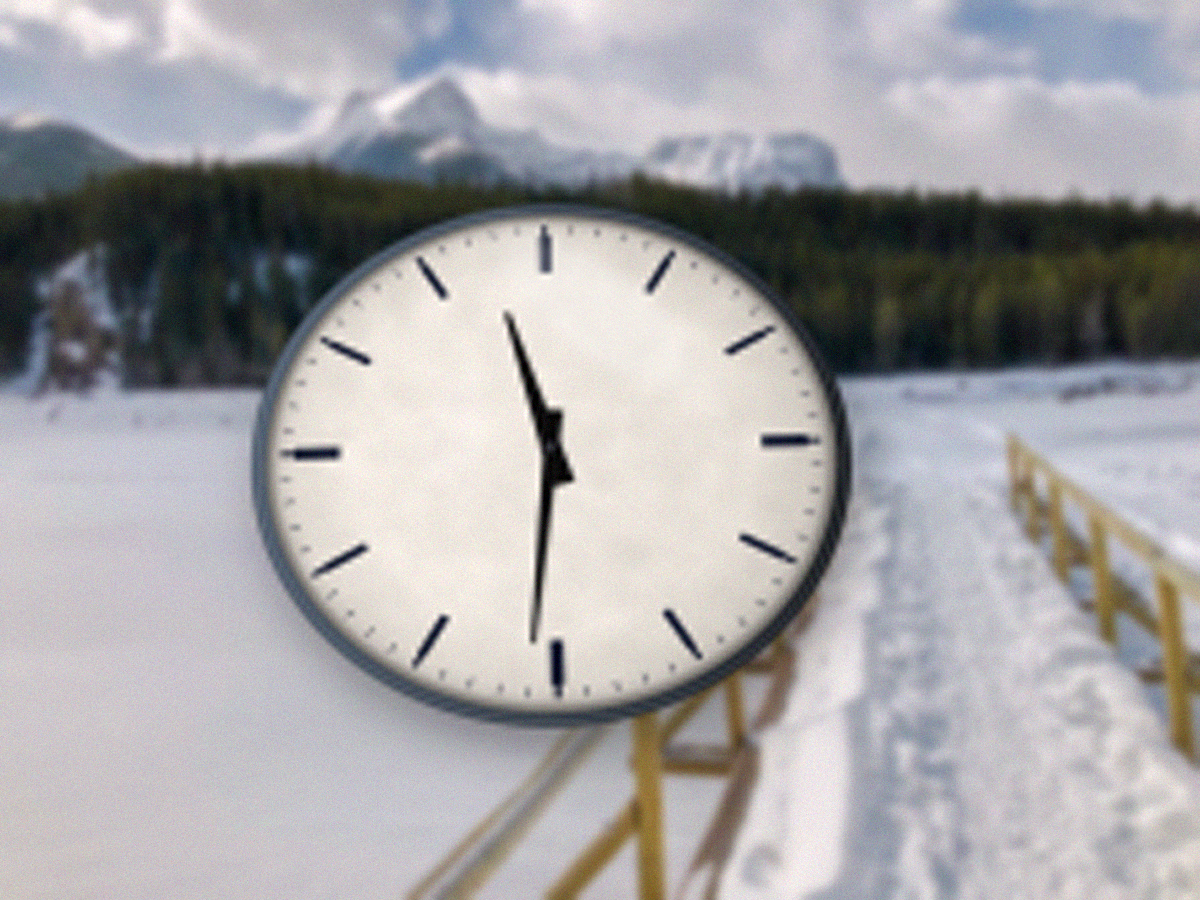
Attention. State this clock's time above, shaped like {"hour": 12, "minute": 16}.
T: {"hour": 11, "minute": 31}
